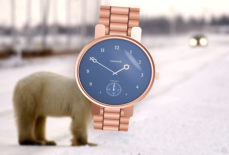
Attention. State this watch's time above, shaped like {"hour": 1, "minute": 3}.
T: {"hour": 1, "minute": 50}
